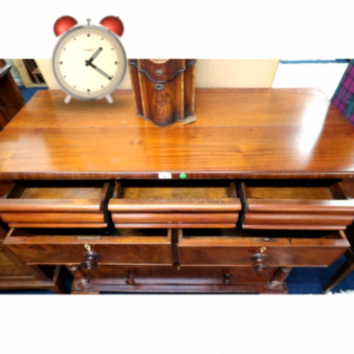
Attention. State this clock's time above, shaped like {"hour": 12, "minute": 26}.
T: {"hour": 1, "minute": 21}
